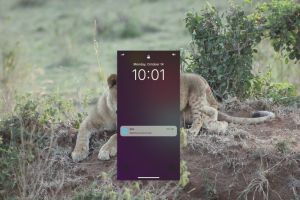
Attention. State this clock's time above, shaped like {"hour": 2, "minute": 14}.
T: {"hour": 10, "minute": 1}
